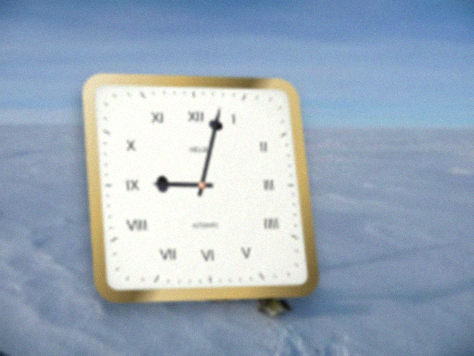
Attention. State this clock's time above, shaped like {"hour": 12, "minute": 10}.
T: {"hour": 9, "minute": 3}
